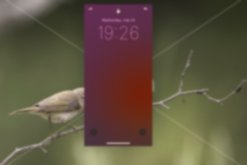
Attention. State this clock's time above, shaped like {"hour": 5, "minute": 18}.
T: {"hour": 19, "minute": 26}
